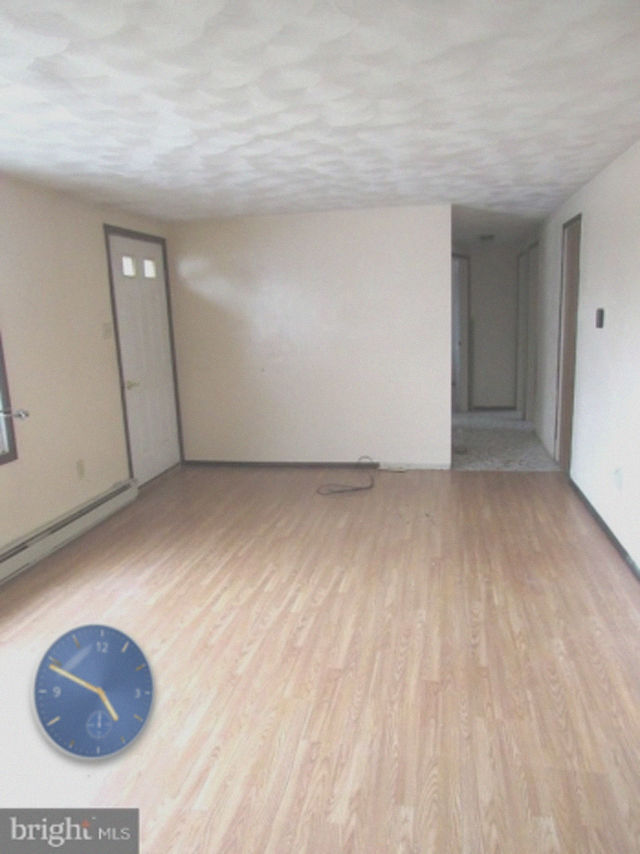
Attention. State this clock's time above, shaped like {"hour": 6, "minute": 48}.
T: {"hour": 4, "minute": 49}
